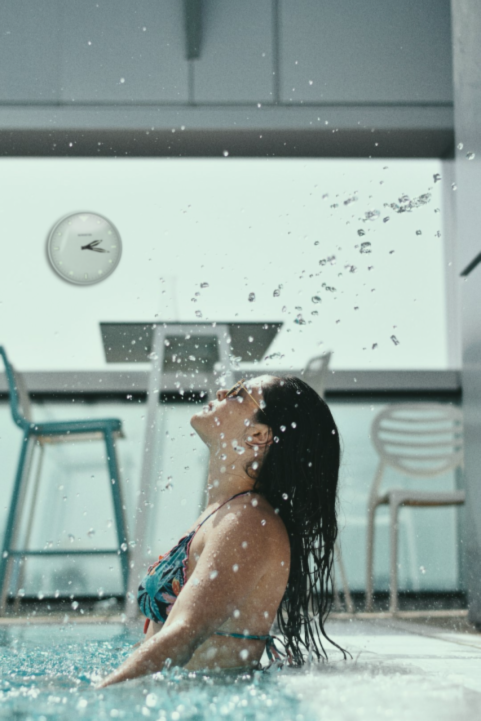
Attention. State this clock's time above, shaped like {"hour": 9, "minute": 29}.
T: {"hour": 2, "minute": 17}
